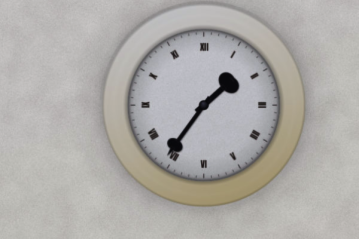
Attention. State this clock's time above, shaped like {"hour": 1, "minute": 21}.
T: {"hour": 1, "minute": 36}
